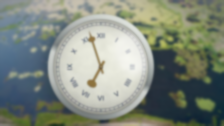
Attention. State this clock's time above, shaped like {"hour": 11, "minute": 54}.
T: {"hour": 6, "minute": 57}
